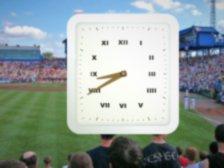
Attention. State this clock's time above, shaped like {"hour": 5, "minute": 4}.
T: {"hour": 8, "minute": 40}
